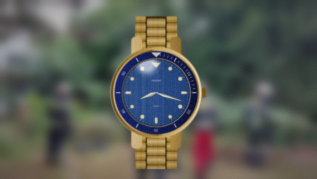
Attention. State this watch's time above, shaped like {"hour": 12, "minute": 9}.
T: {"hour": 8, "minute": 18}
